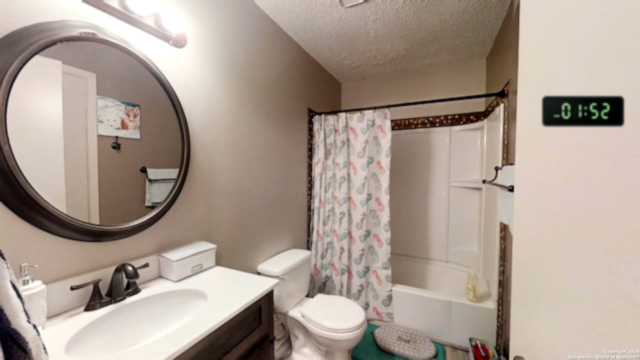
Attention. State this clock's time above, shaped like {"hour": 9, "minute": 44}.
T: {"hour": 1, "minute": 52}
